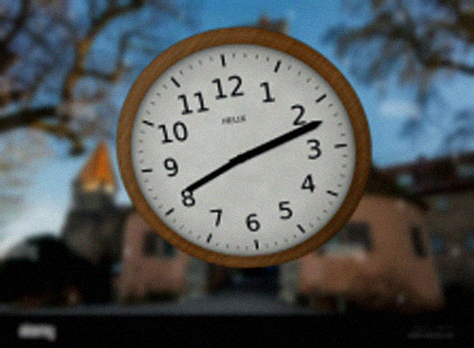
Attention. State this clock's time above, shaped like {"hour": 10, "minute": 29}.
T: {"hour": 8, "minute": 12}
